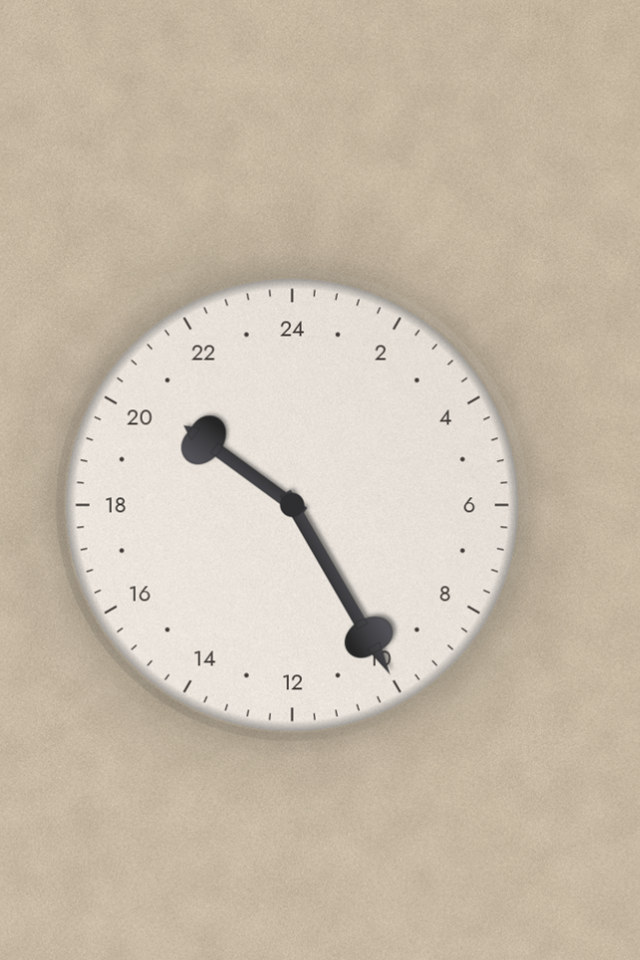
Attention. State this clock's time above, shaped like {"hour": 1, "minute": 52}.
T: {"hour": 20, "minute": 25}
